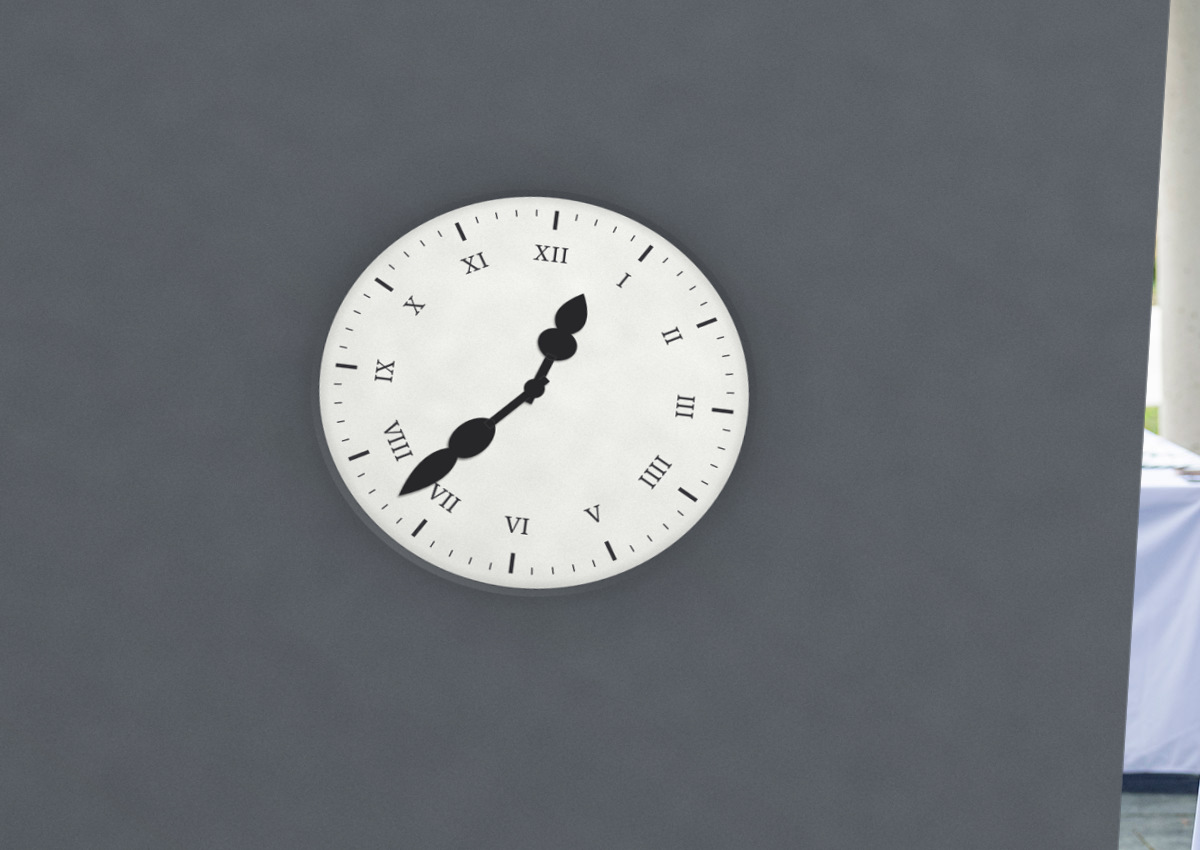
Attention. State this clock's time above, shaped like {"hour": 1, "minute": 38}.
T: {"hour": 12, "minute": 37}
